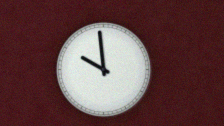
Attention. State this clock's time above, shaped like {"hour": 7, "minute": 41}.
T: {"hour": 9, "minute": 59}
